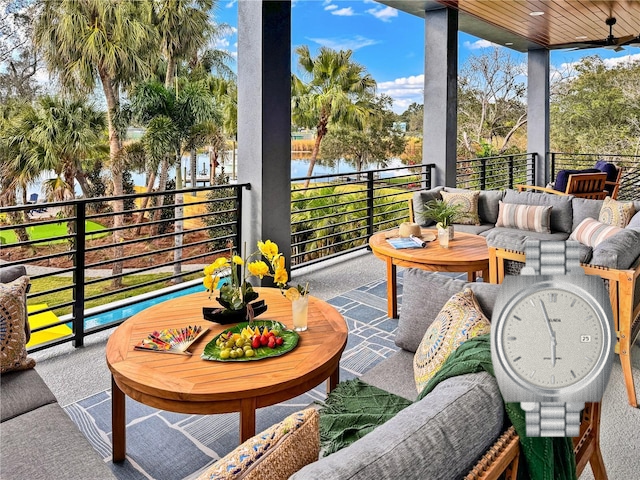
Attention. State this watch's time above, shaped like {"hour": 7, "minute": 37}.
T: {"hour": 5, "minute": 57}
